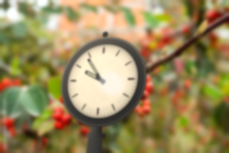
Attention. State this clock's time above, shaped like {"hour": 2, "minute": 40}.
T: {"hour": 9, "minute": 54}
